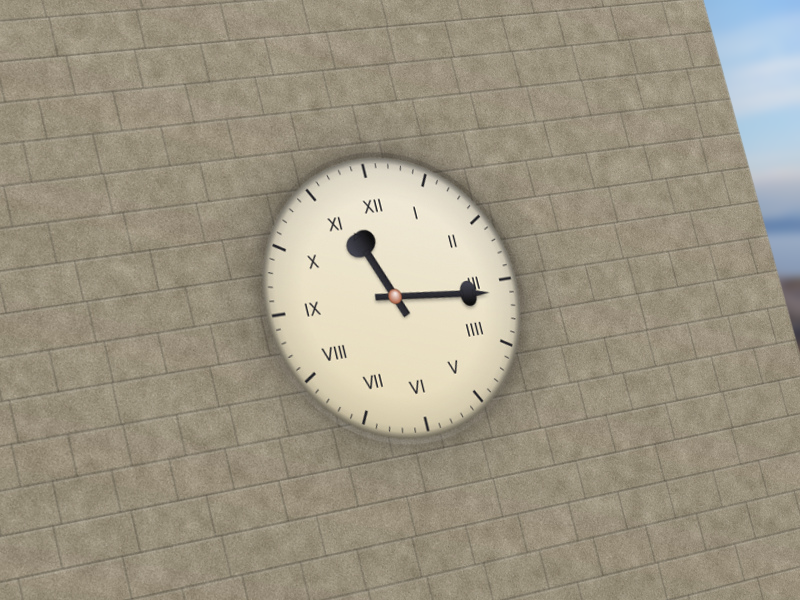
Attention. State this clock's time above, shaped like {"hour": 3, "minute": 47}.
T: {"hour": 11, "minute": 16}
